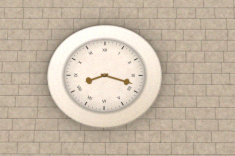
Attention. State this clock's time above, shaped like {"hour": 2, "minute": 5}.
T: {"hour": 8, "minute": 18}
